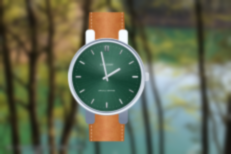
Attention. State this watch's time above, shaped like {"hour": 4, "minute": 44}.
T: {"hour": 1, "minute": 58}
